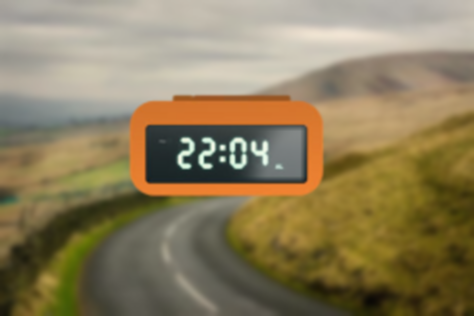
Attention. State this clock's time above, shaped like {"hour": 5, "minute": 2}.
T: {"hour": 22, "minute": 4}
